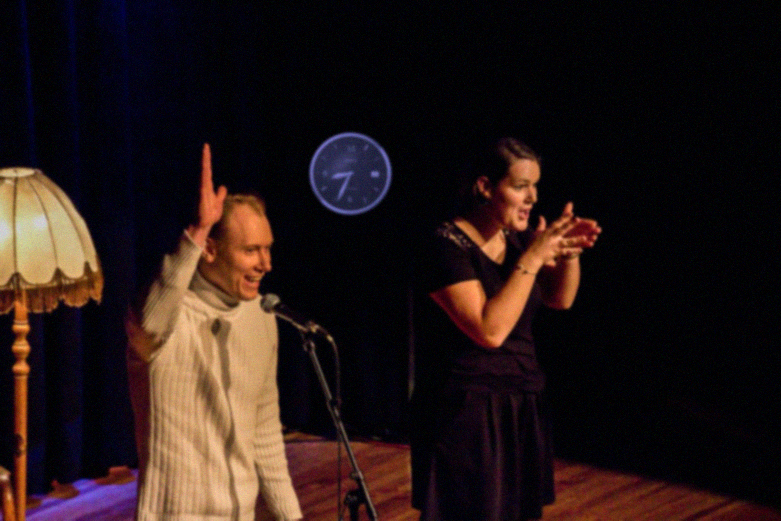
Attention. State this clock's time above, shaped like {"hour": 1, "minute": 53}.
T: {"hour": 8, "minute": 34}
